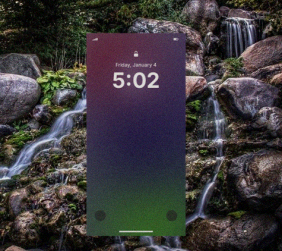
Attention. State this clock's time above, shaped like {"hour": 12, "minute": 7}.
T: {"hour": 5, "minute": 2}
